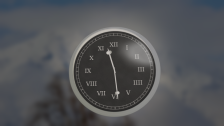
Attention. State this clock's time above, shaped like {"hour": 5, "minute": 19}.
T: {"hour": 11, "minute": 29}
